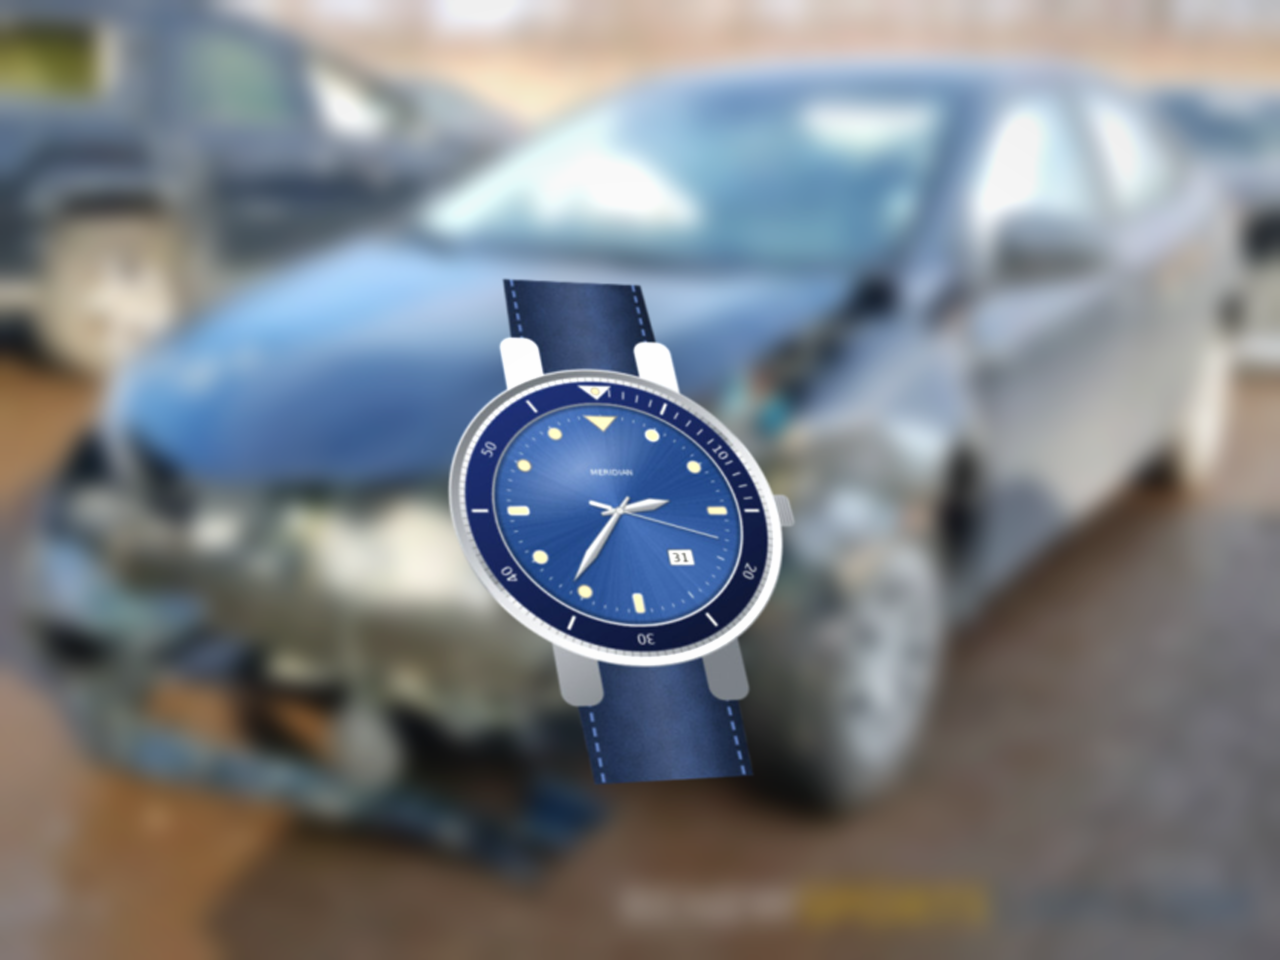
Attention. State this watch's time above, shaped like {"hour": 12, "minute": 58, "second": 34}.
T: {"hour": 2, "minute": 36, "second": 18}
